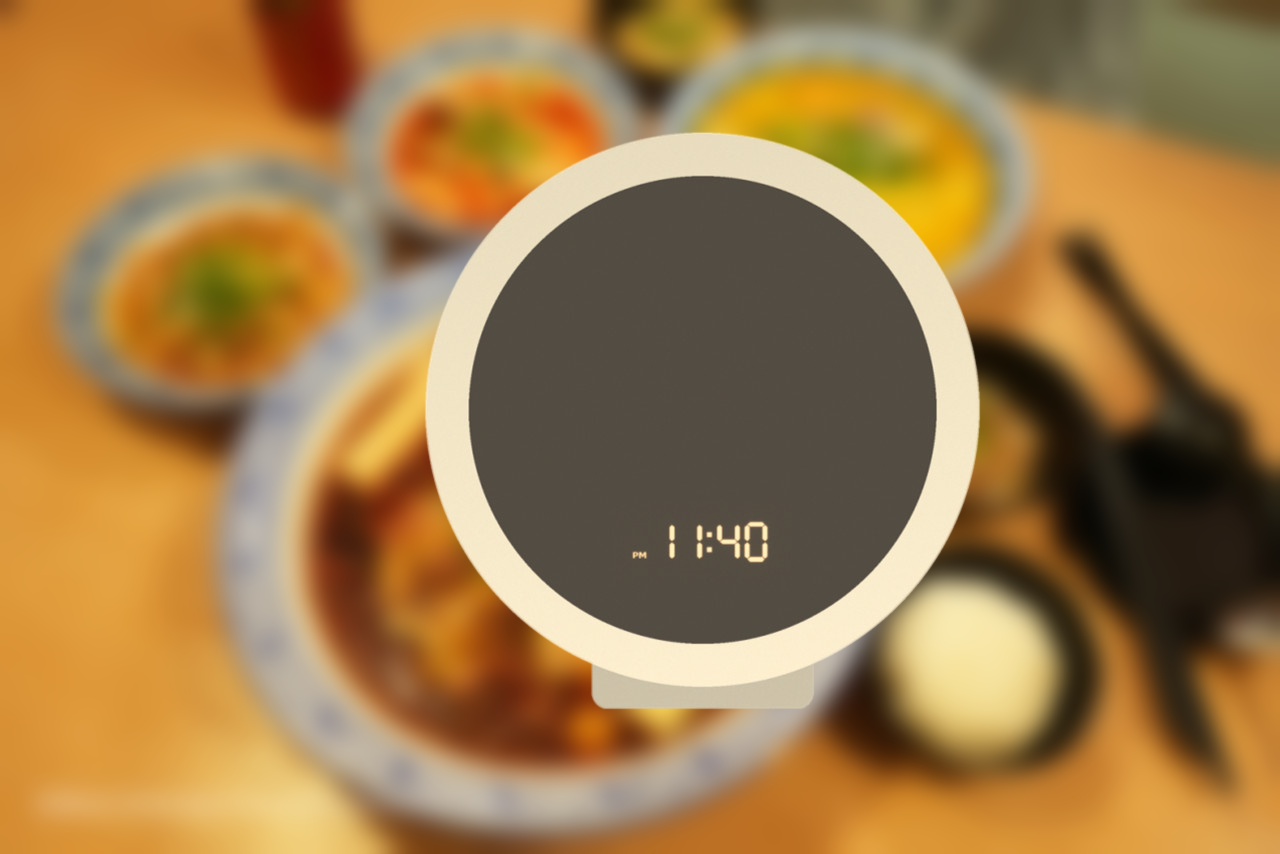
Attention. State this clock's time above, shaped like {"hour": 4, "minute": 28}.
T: {"hour": 11, "minute": 40}
